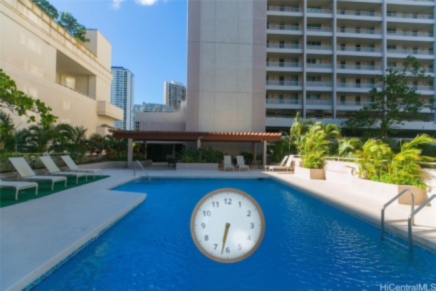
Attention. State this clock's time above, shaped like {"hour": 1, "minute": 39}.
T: {"hour": 6, "minute": 32}
